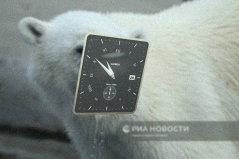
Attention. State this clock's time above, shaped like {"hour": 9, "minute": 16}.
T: {"hour": 10, "minute": 51}
